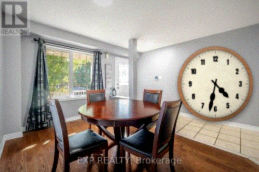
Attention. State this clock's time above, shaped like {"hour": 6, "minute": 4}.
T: {"hour": 4, "minute": 32}
